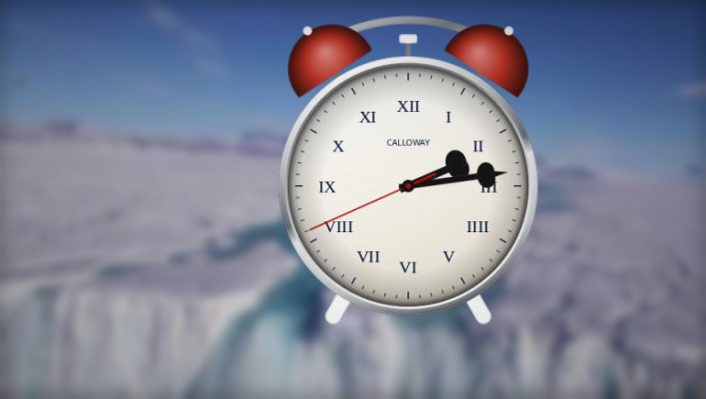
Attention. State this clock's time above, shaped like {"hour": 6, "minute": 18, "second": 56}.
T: {"hour": 2, "minute": 13, "second": 41}
